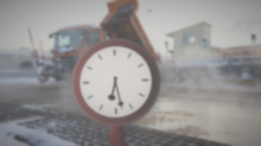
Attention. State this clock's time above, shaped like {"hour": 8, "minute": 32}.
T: {"hour": 6, "minute": 28}
